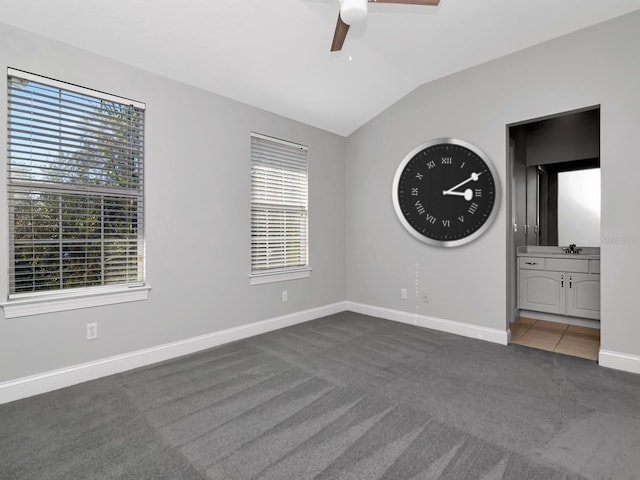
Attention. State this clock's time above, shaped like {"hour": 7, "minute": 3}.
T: {"hour": 3, "minute": 10}
